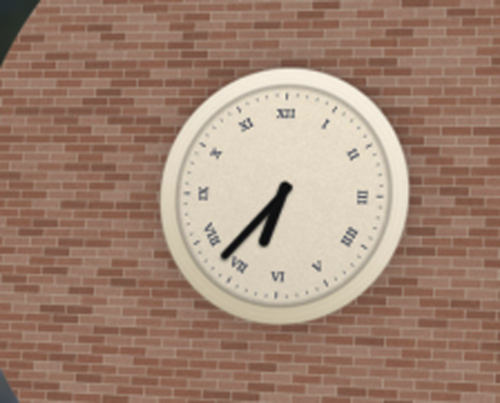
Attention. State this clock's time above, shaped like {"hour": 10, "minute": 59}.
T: {"hour": 6, "minute": 37}
